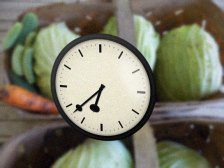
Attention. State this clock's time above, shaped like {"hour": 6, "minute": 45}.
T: {"hour": 6, "minute": 38}
